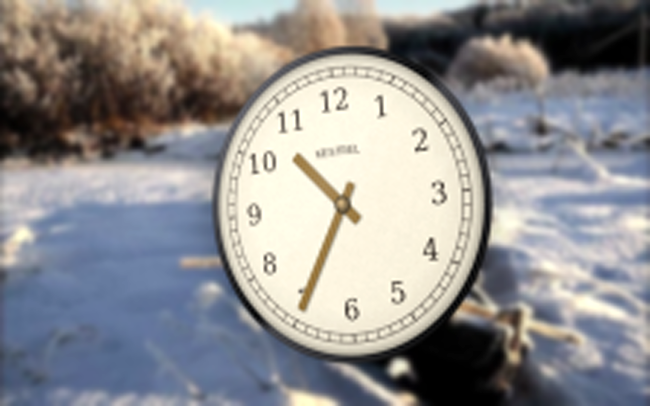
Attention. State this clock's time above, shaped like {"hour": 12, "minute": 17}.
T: {"hour": 10, "minute": 35}
